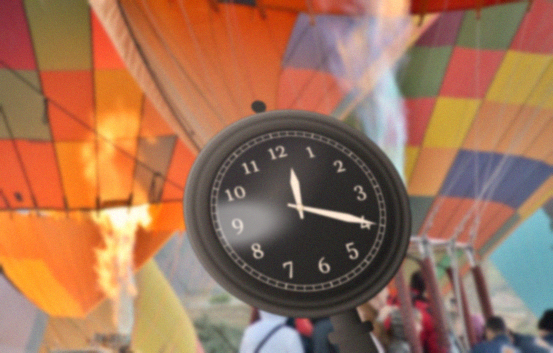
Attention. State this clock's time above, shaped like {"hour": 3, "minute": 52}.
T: {"hour": 12, "minute": 20}
